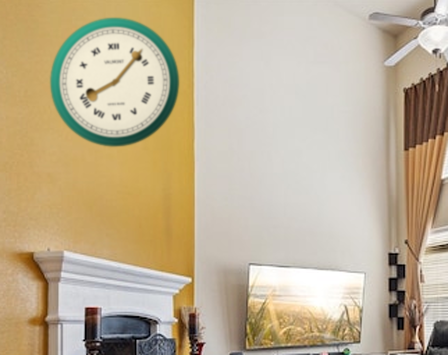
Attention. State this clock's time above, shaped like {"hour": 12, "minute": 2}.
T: {"hour": 8, "minute": 7}
